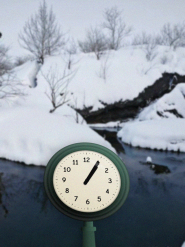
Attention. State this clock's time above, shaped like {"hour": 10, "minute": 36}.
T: {"hour": 1, "minute": 5}
